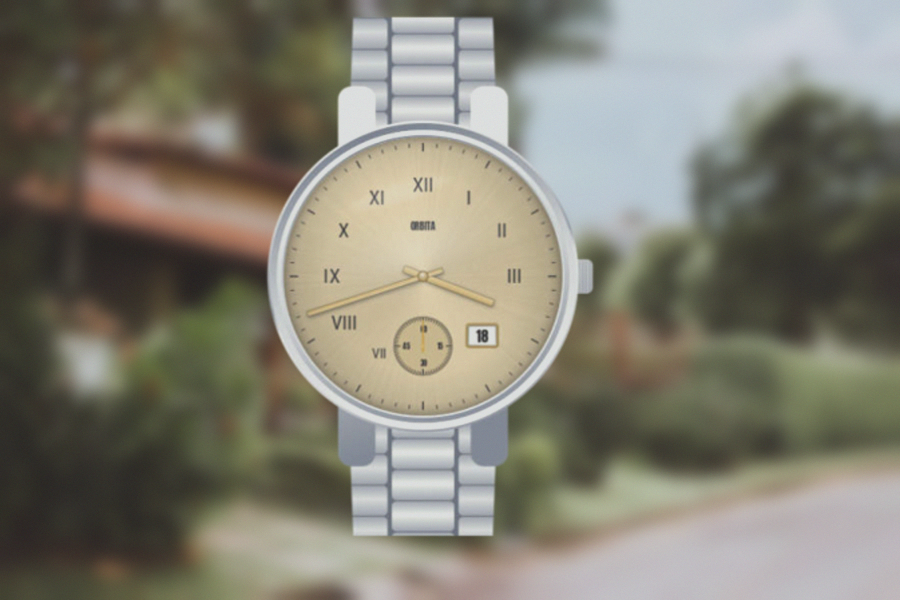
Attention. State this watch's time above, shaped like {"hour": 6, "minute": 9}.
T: {"hour": 3, "minute": 42}
